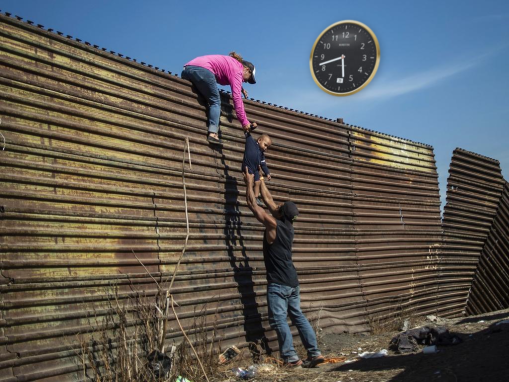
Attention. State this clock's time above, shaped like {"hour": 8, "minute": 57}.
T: {"hour": 5, "minute": 42}
